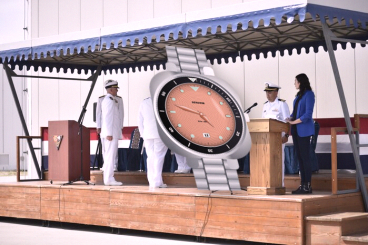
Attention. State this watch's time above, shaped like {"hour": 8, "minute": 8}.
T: {"hour": 4, "minute": 48}
